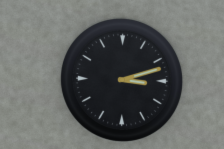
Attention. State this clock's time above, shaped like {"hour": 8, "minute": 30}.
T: {"hour": 3, "minute": 12}
